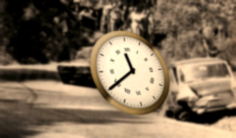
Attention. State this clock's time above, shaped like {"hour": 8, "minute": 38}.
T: {"hour": 11, "minute": 40}
